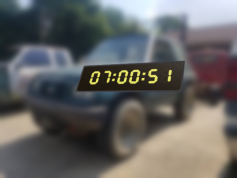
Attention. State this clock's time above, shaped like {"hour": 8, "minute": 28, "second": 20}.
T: {"hour": 7, "minute": 0, "second": 51}
